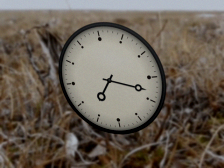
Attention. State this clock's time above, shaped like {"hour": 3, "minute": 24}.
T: {"hour": 7, "minute": 18}
